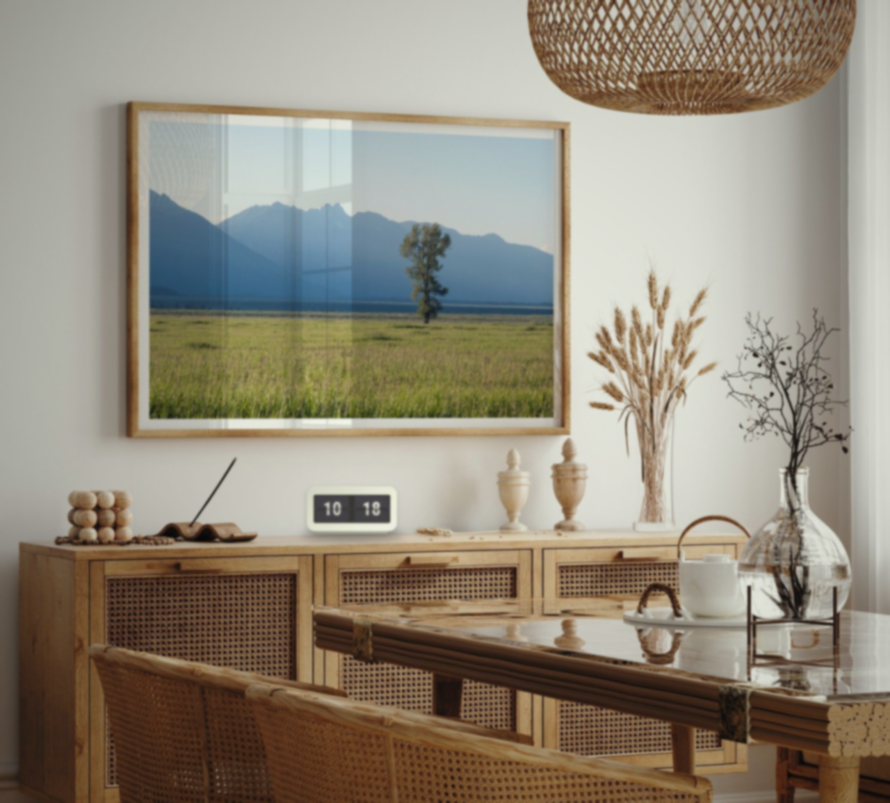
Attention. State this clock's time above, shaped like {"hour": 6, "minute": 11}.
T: {"hour": 10, "minute": 18}
